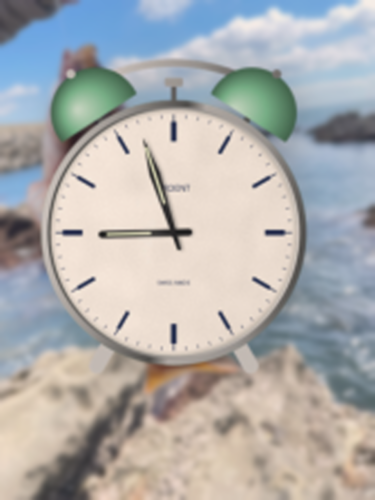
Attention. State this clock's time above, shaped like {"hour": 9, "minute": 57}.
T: {"hour": 8, "minute": 57}
